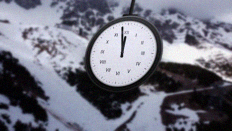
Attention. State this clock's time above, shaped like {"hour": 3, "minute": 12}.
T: {"hour": 11, "minute": 58}
